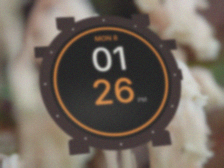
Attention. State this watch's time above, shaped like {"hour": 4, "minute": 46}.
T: {"hour": 1, "minute": 26}
